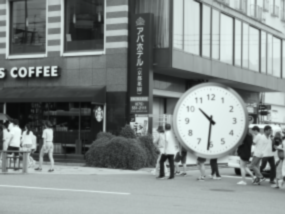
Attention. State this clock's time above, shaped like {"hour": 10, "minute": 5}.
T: {"hour": 10, "minute": 31}
